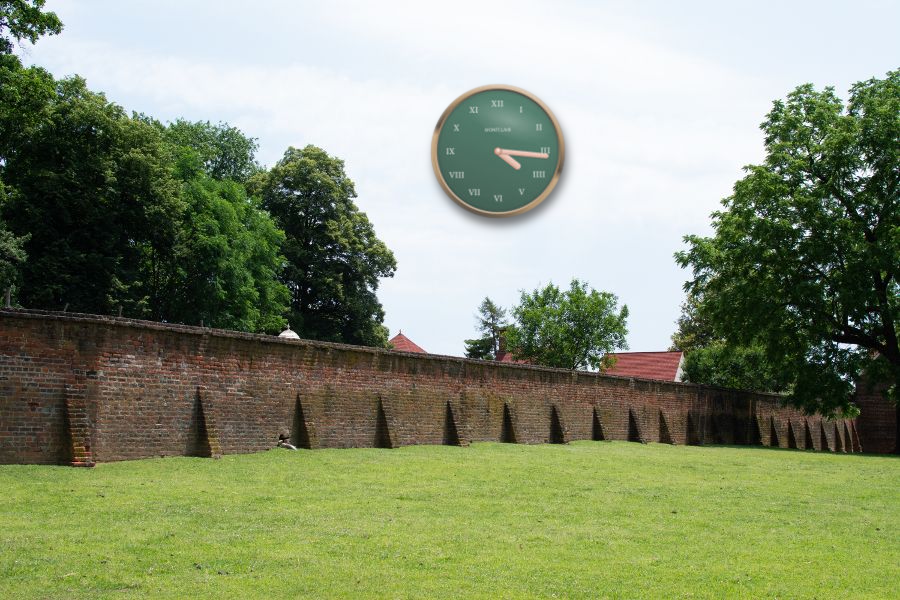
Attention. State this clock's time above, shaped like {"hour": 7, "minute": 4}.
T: {"hour": 4, "minute": 16}
